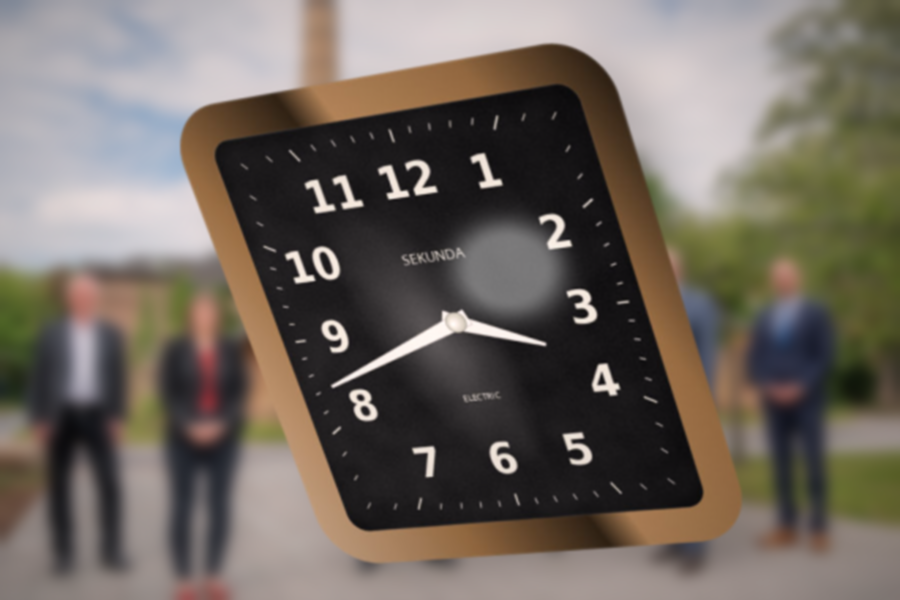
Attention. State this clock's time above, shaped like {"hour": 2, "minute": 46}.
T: {"hour": 3, "minute": 42}
